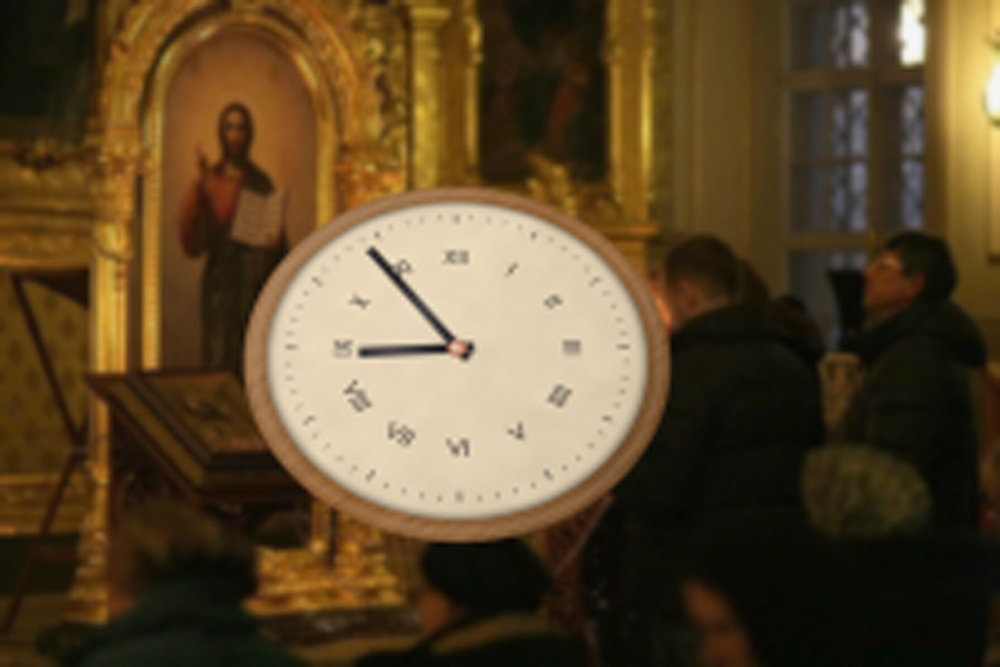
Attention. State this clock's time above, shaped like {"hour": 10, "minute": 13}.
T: {"hour": 8, "minute": 54}
